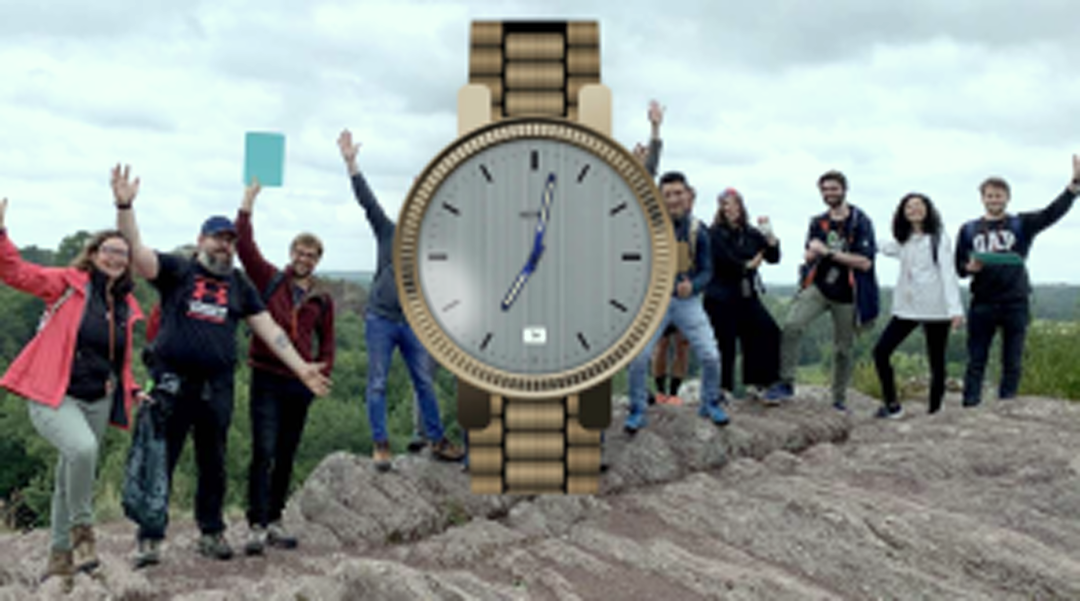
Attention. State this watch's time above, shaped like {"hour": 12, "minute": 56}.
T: {"hour": 7, "minute": 2}
